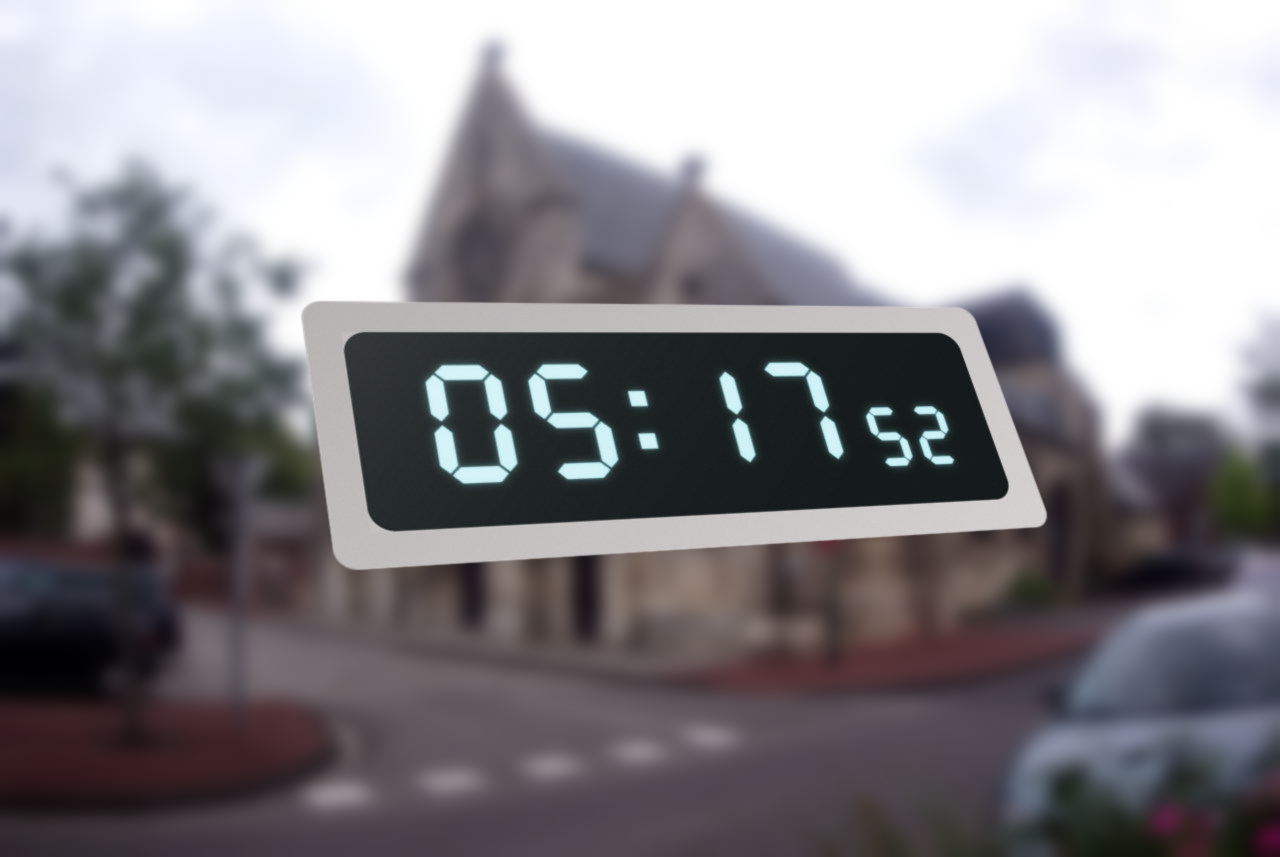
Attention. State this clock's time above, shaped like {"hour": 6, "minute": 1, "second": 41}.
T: {"hour": 5, "minute": 17, "second": 52}
